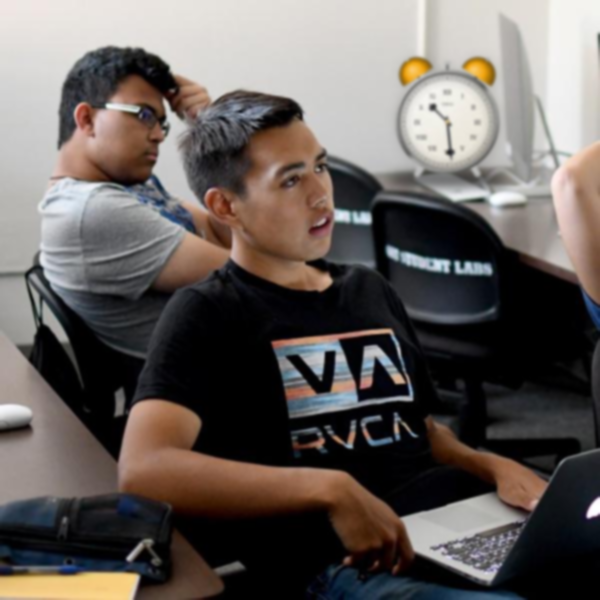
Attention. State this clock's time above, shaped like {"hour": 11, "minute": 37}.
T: {"hour": 10, "minute": 29}
